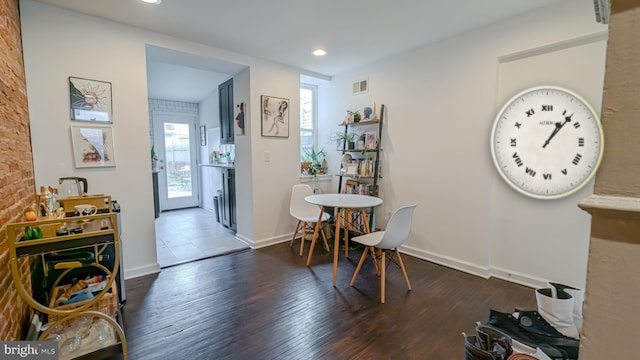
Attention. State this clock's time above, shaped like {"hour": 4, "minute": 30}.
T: {"hour": 1, "minute": 7}
